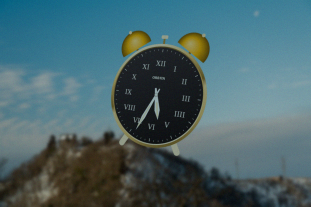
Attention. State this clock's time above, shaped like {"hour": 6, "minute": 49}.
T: {"hour": 5, "minute": 34}
